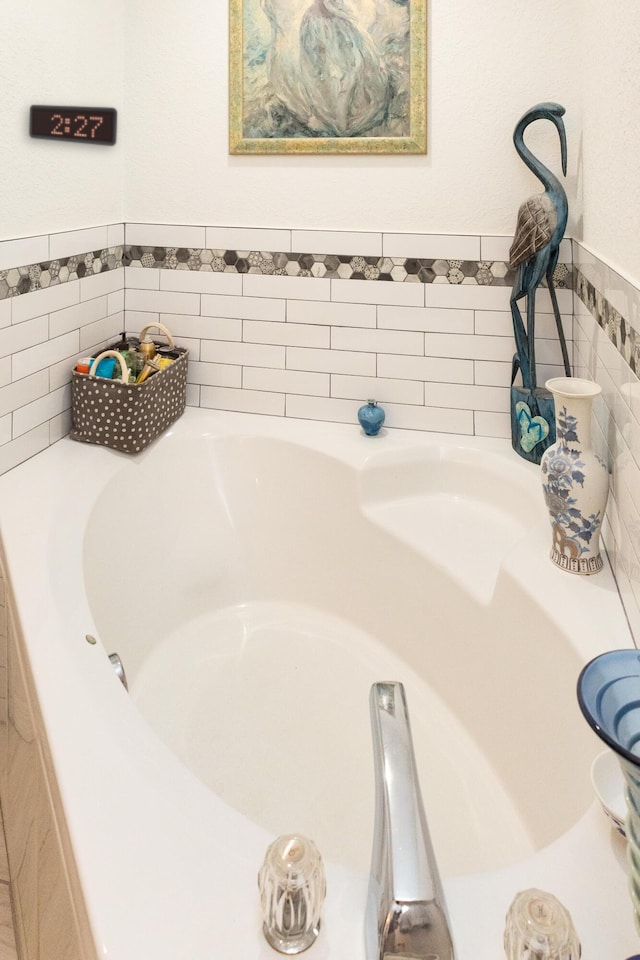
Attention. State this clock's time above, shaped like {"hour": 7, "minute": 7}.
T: {"hour": 2, "minute": 27}
